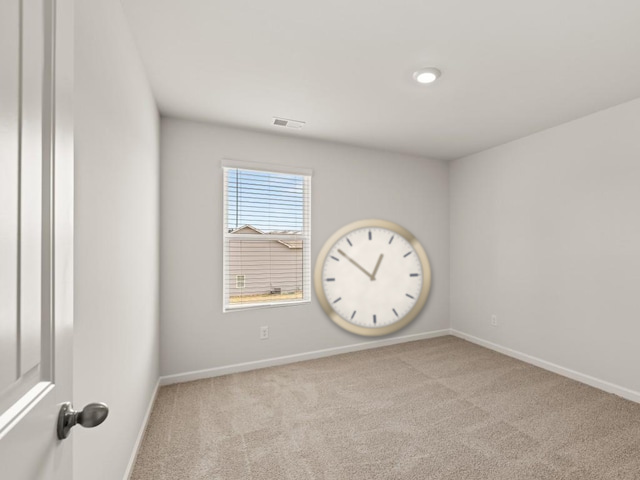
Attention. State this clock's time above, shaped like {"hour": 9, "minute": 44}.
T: {"hour": 12, "minute": 52}
